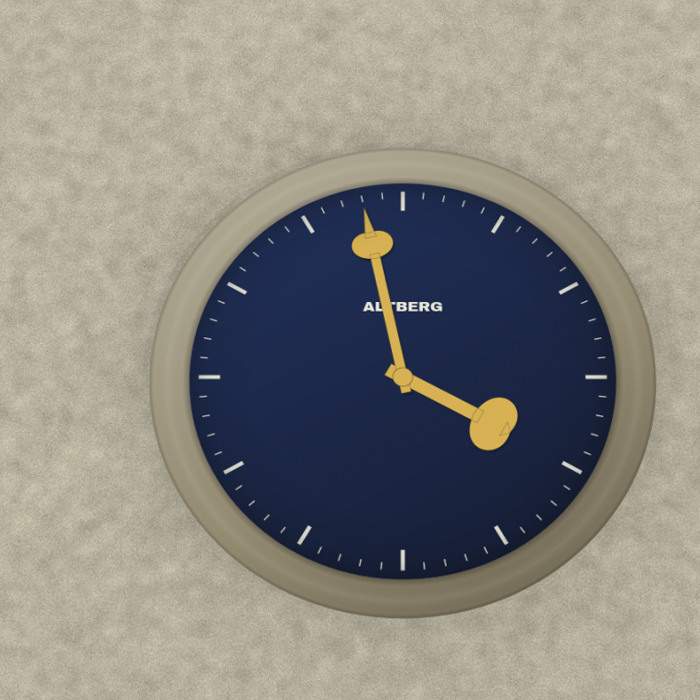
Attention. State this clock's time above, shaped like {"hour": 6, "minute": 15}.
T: {"hour": 3, "minute": 58}
